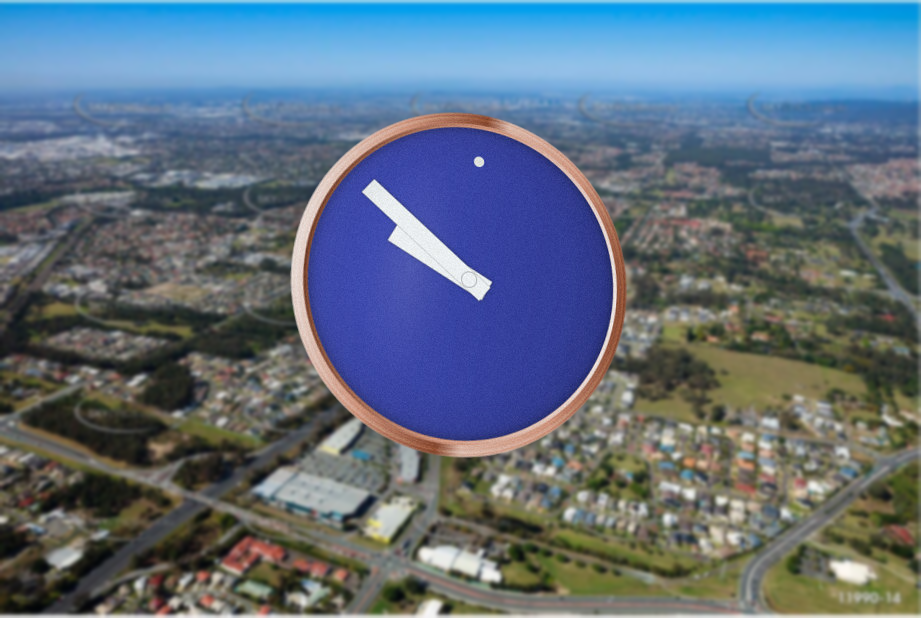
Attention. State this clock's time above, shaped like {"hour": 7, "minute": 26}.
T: {"hour": 9, "minute": 51}
